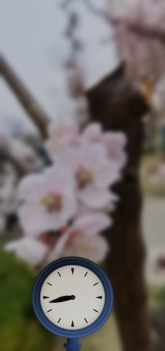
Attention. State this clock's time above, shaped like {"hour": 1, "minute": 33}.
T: {"hour": 8, "minute": 43}
